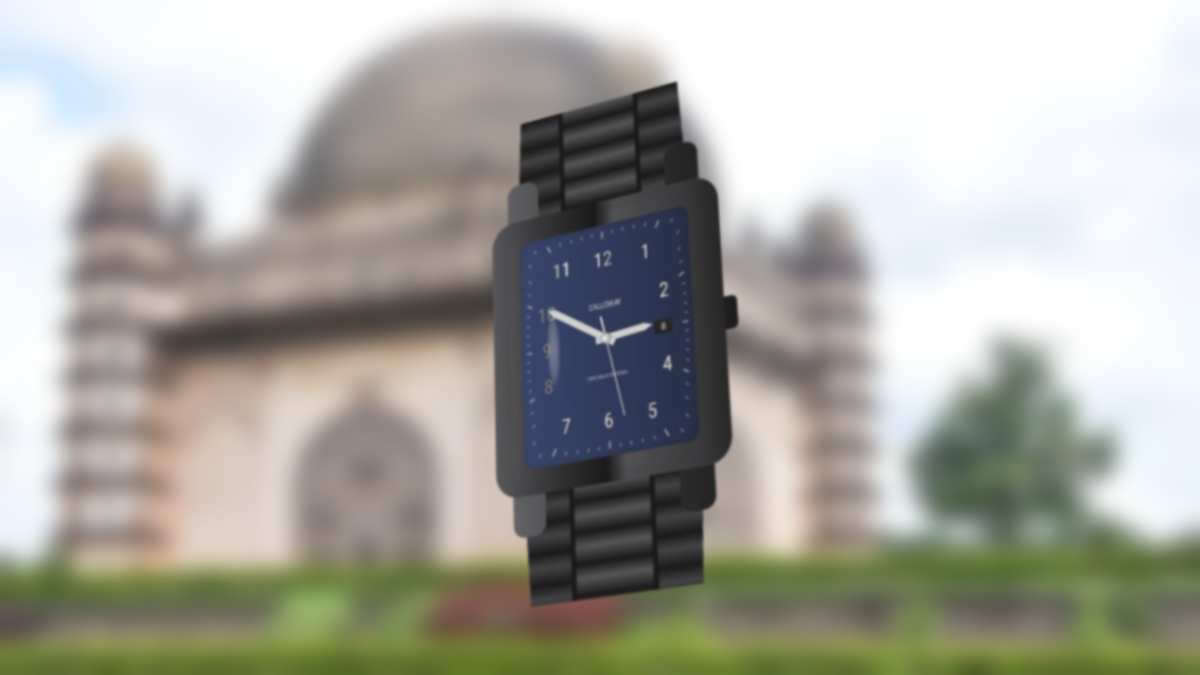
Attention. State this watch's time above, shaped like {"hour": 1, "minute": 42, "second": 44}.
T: {"hour": 2, "minute": 50, "second": 28}
